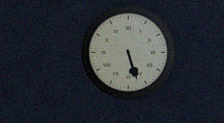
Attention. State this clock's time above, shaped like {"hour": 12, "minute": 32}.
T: {"hour": 5, "minute": 27}
